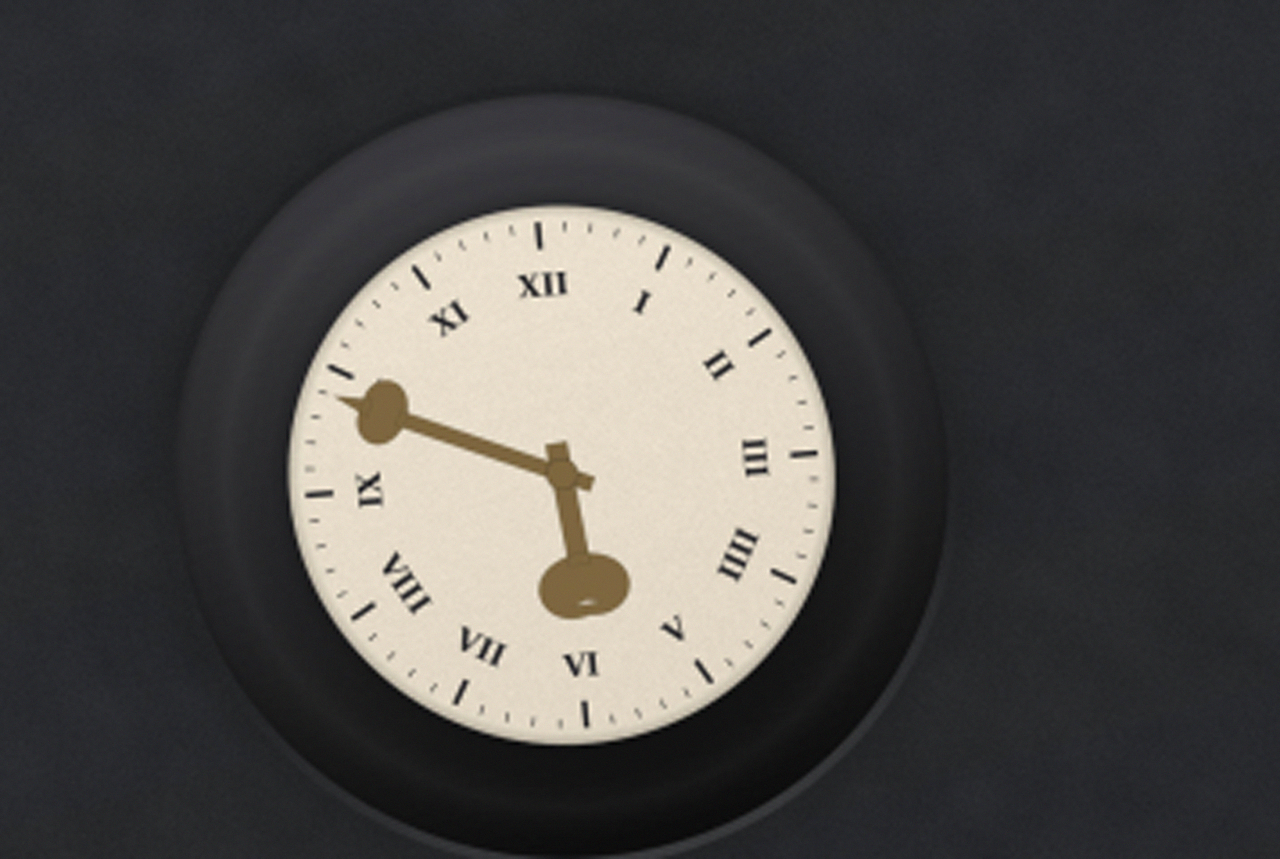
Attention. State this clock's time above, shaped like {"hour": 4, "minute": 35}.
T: {"hour": 5, "minute": 49}
